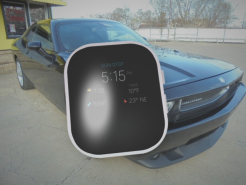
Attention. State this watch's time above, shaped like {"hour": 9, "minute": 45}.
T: {"hour": 5, "minute": 15}
